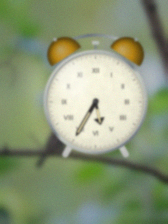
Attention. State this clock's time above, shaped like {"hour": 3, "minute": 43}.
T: {"hour": 5, "minute": 35}
